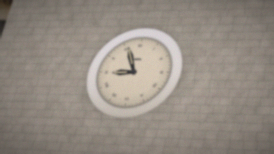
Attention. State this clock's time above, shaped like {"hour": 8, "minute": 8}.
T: {"hour": 8, "minute": 56}
